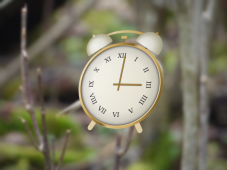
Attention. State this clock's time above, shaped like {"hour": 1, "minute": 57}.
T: {"hour": 3, "minute": 1}
